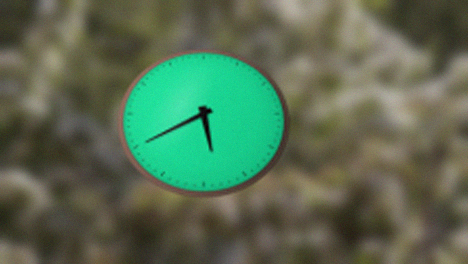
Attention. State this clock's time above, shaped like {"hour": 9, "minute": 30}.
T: {"hour": 5, "minute": 40}
